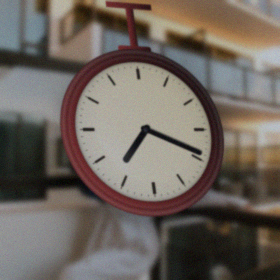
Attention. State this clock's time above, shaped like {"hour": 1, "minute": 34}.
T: {"hour": 7, "minute": 19}
